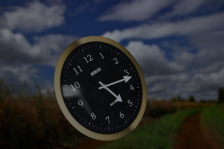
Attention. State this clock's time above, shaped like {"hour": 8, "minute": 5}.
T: {"hour": 5, "minute": 17}
